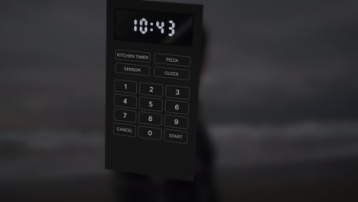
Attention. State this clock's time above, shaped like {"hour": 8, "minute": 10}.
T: {"hour": 10, "minute": 43}
